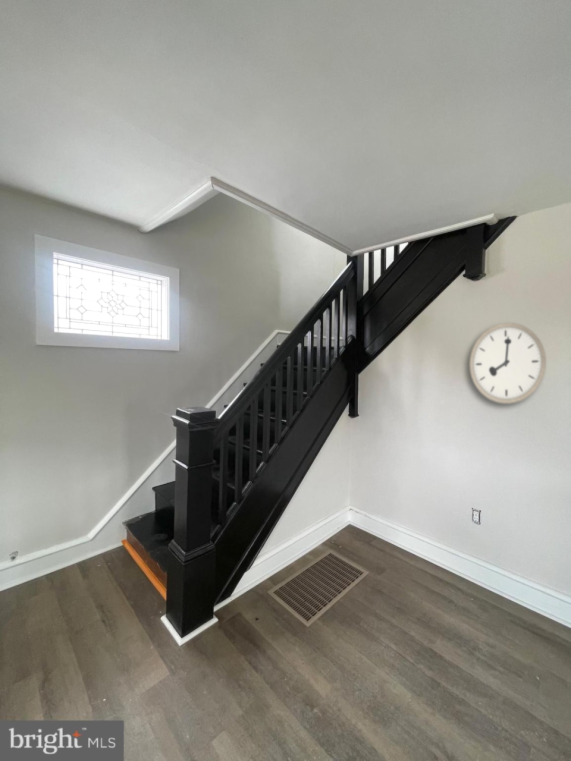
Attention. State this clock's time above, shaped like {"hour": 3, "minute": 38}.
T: {"hour": 8, "minute": 1}
